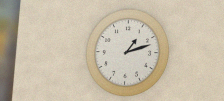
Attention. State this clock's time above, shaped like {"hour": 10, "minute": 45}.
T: {"hour": 1, "minute": 12}
